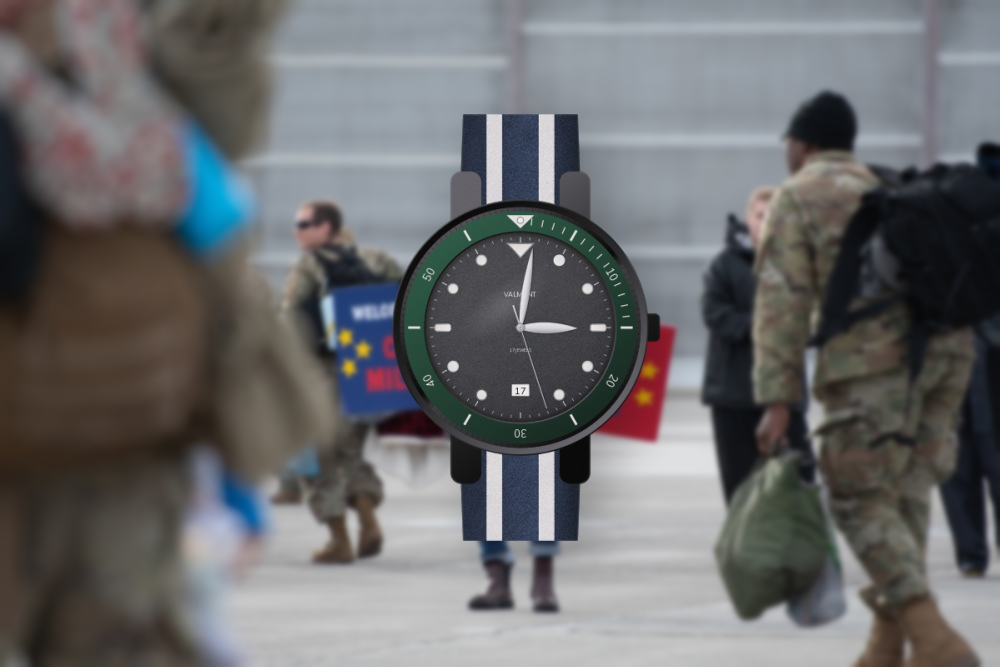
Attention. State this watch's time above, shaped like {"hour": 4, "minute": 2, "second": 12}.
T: {"hour": 3, "minute": 1, "second": 27}
